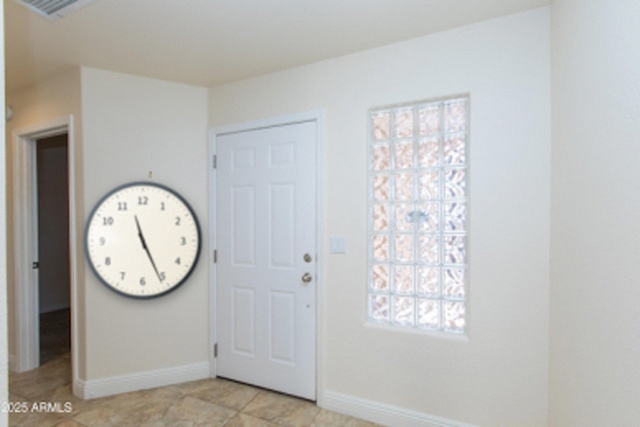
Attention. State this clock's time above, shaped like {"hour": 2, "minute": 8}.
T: {"hour": 11, "minute": 26}
